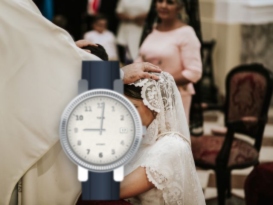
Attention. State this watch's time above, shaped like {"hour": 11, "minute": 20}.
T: {"hour": 9, "minute": 1}
